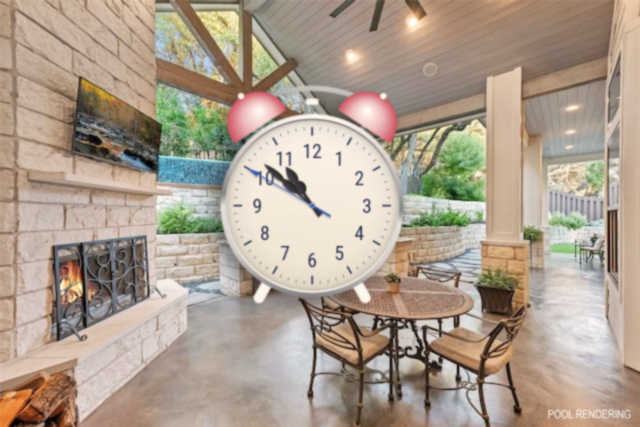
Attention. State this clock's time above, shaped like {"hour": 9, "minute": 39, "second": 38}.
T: {"hour": 10, "minute": 51, "second": 50}
